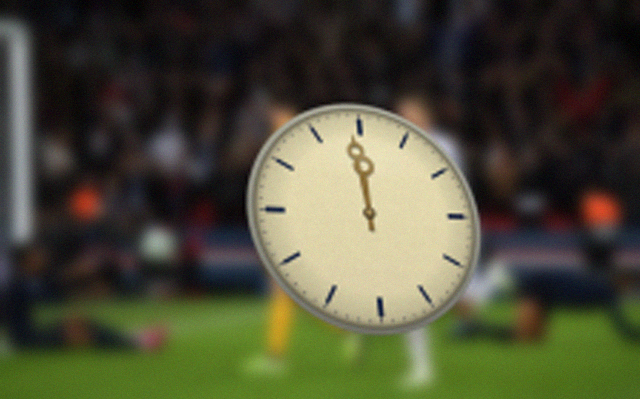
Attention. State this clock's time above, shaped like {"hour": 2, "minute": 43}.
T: {"hour": 11, "minute": 59}
